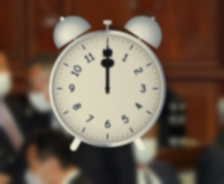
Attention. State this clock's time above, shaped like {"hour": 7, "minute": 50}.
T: {"hour": 12, "minute": 0}
